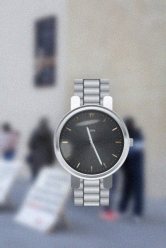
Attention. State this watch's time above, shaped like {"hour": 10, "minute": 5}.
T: {"hour": 11, "minute": 26}
